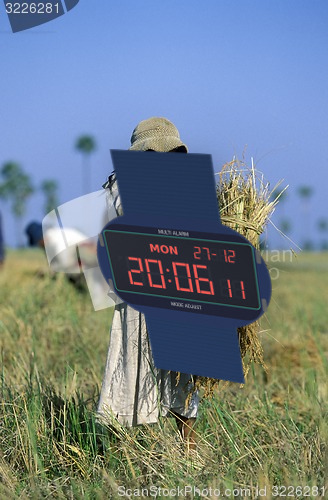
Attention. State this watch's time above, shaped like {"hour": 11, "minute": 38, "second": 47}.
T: {"hour": 20, "minute": 6, "second": 11}
